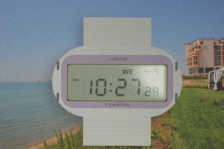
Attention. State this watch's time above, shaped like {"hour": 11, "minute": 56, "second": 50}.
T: {"hour": 10, "minute": 27, "second": 29}
